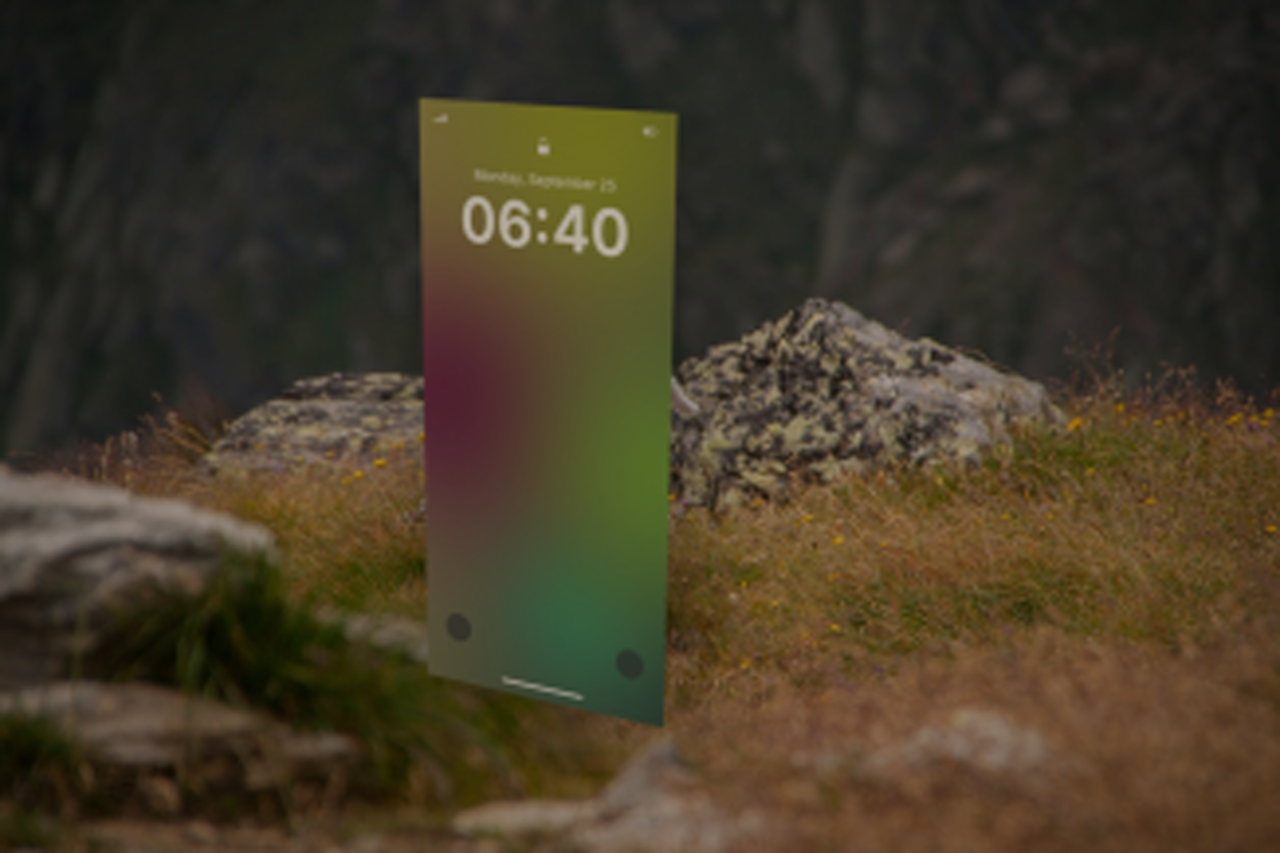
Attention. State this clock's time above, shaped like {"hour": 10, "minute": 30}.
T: {"hour": 6, "minute": 40}
